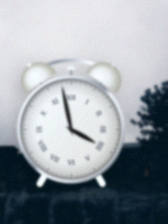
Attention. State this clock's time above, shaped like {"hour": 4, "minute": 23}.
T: {"hour": 3, "minute": 58}
